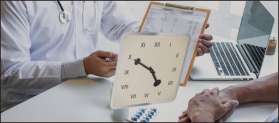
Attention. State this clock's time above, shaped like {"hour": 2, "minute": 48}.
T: {"hour": 4, "minute": 50}
